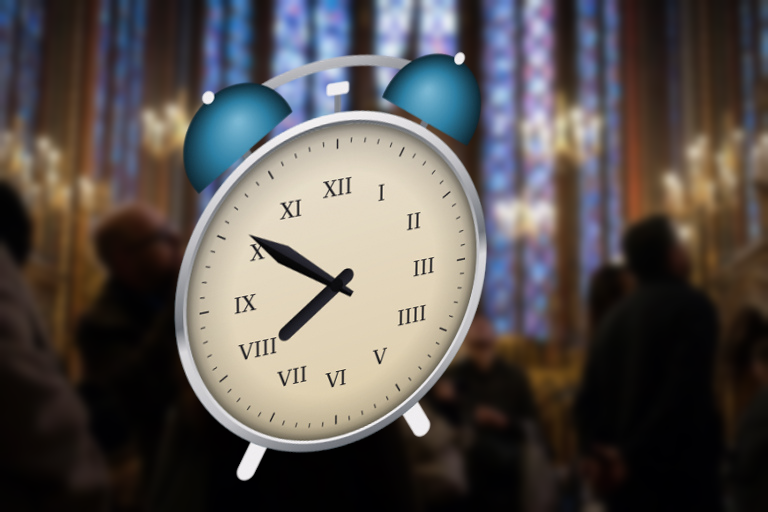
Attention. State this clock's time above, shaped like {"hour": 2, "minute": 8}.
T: {"hour": 7, "minute": 51}
